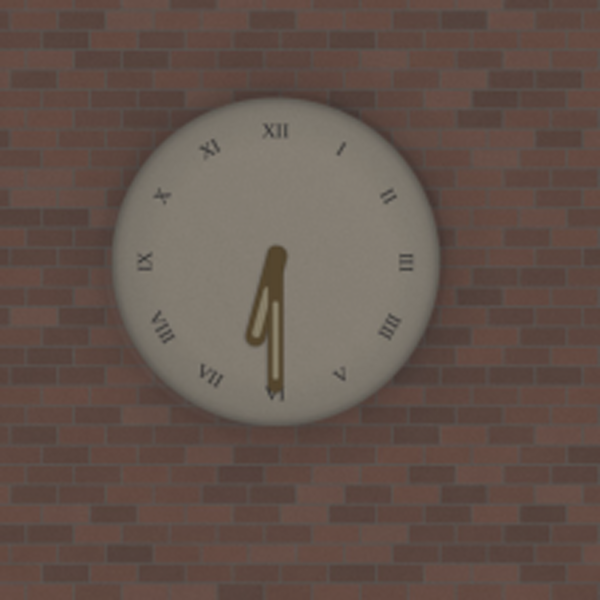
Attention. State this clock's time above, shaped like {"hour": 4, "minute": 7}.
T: {"hour": 6, "minute": 30}
